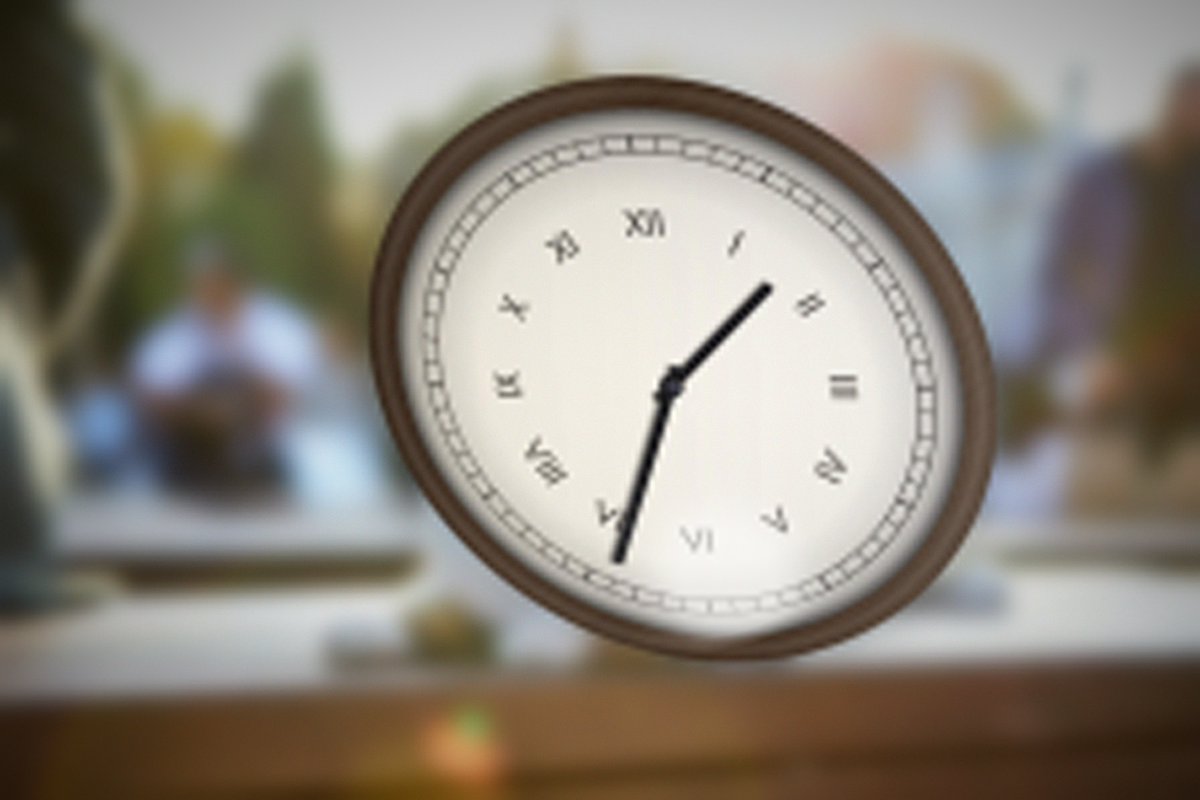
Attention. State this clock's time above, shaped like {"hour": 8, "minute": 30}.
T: {"hour": 1, "minute": 34}
